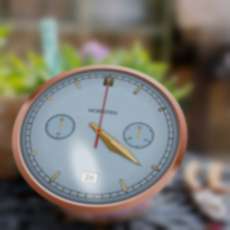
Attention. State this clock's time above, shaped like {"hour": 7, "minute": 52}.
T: {"hour": 4, "minute": 21}
